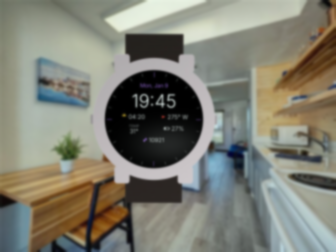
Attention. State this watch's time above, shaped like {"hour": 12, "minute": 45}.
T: {"hour": 19, "minute": 45}
